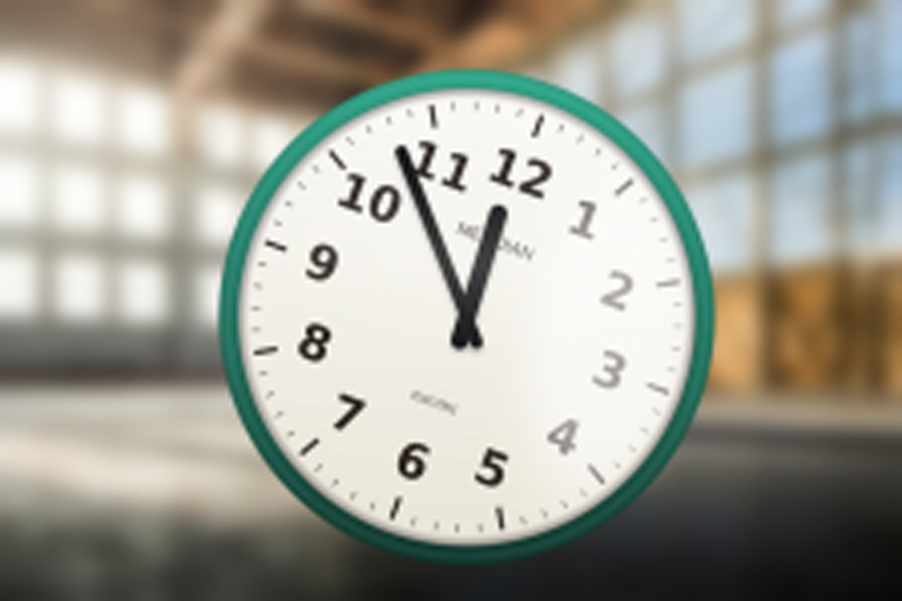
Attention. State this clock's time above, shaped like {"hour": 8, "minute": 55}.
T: {"hour": 11, "minute": 53}
